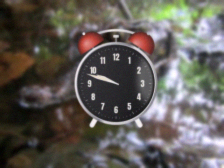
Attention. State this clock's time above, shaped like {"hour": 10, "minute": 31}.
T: {"hour": 9, "minute": 48}
